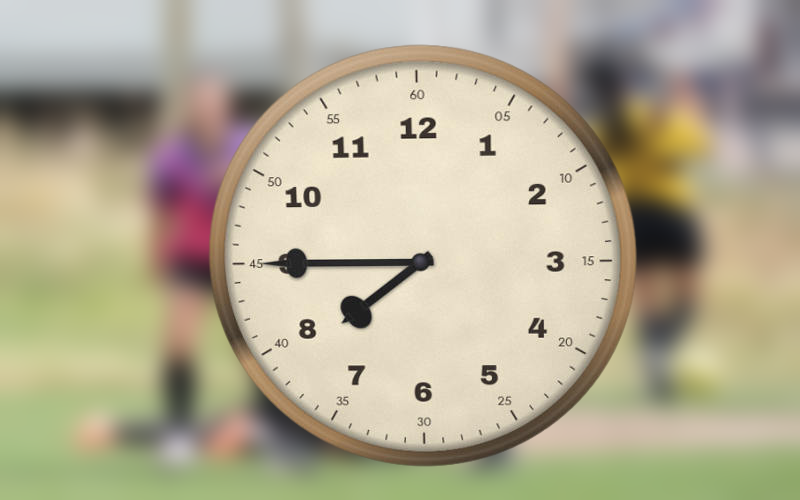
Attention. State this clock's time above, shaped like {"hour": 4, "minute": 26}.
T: {"hour": 7, "minute": 45}
